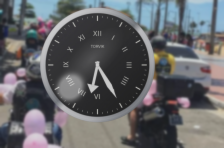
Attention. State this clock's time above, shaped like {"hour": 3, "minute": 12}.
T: {"hour": 6, "minute": 25}
